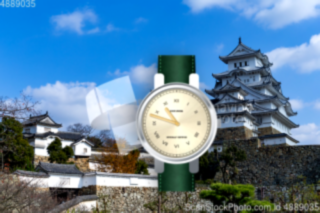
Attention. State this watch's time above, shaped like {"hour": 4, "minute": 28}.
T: {"hour": 10, "minute": 48}
